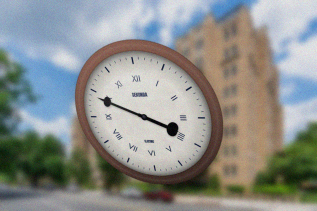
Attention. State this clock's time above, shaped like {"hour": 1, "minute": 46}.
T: {"hour": 3, "minute": 49}
